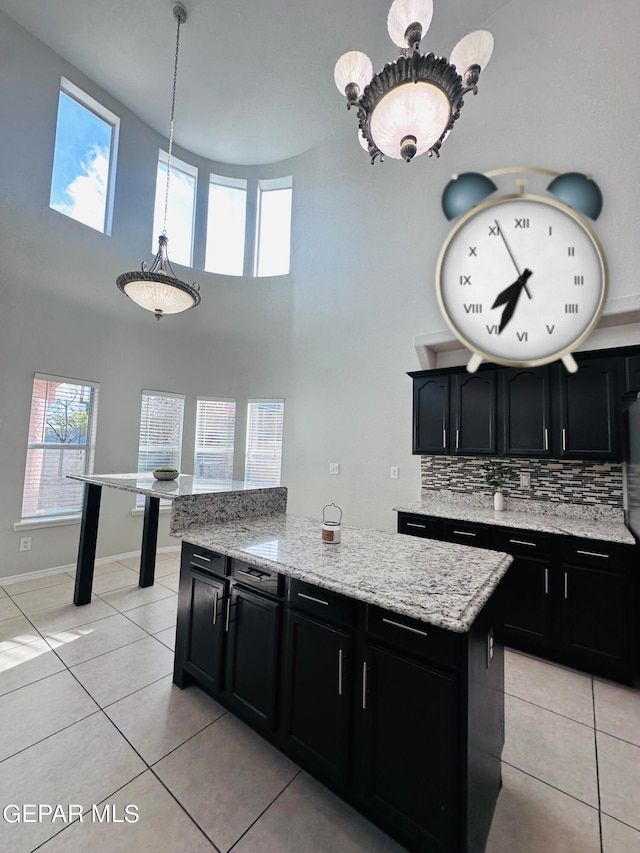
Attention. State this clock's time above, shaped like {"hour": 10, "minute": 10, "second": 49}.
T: {"hour": 7, "minute": 33, "second": 56}
